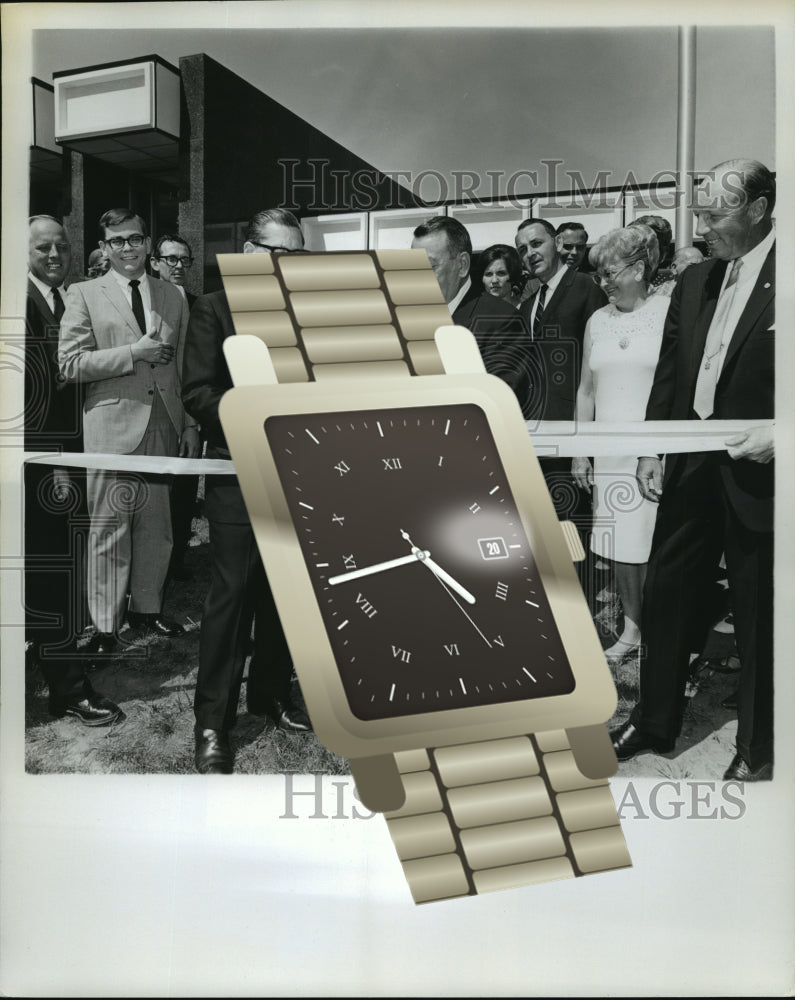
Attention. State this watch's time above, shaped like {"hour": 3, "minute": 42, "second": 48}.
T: {"hour": 4, "minute": 43, "second": 26}
